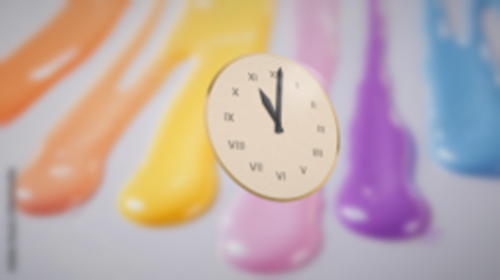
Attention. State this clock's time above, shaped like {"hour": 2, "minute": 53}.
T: {"hour": 11, "minute": 1}
